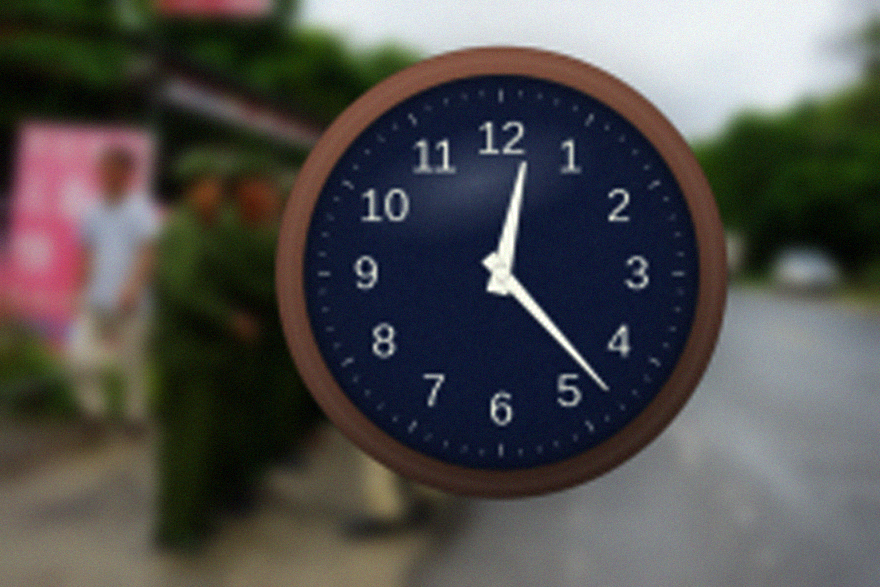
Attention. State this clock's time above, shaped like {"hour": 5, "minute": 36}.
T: {"hour": 12, "minute": 23}
